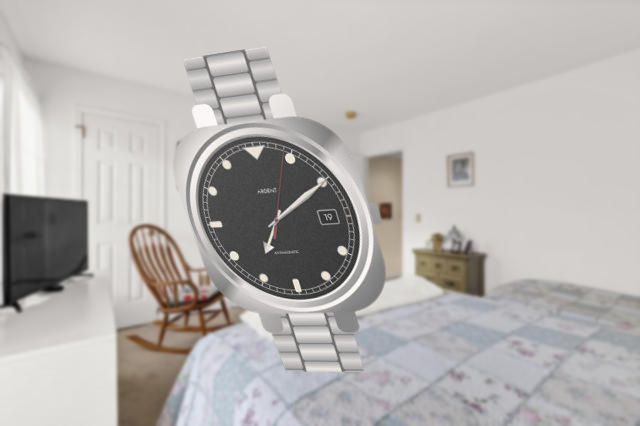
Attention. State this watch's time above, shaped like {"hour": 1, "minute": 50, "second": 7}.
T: {"hour": 7, "minute": 10, "second": 4}
